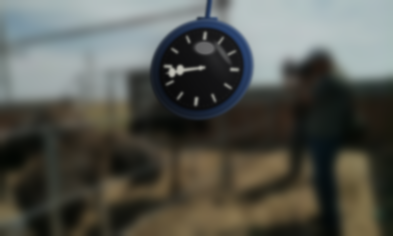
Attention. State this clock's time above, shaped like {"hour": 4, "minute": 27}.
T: {"hour": 8, "minute": 43}
